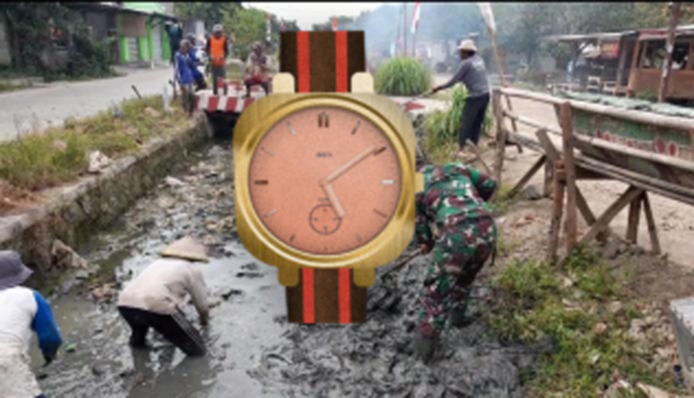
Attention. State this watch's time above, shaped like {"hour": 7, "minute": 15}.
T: {"hour": 5, "minute": 9}
